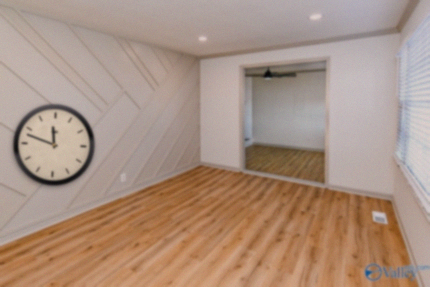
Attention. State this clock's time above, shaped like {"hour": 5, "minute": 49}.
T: {"hour": 11, "minute": 48}
